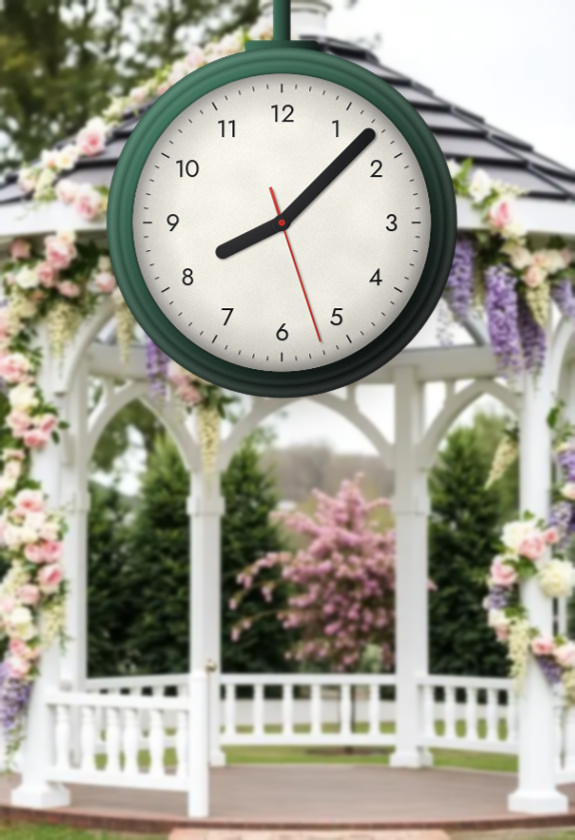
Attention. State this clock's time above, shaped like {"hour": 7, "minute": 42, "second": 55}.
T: {"hour": 8, "minute": 7, "second": 27}
